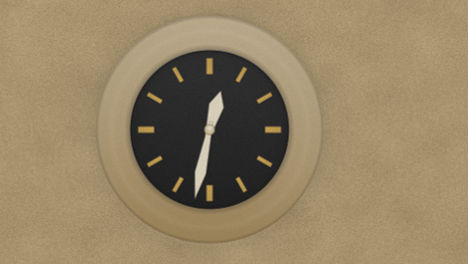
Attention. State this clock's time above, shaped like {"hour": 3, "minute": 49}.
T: {"hour": 12, "minute": 32}
